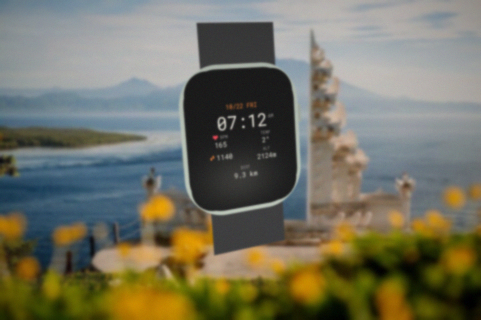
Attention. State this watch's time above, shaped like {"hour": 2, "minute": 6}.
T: {"hour": 7, "minute": 12}
